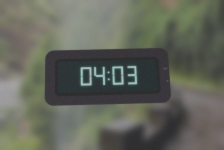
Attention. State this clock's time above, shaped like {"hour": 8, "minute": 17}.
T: {"hour": 4, "minute": 3}
